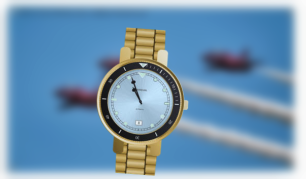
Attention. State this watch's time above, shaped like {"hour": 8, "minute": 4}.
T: {"hour": 10, "minute": 56}
